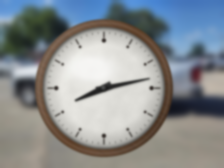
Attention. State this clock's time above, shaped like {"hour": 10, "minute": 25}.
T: {"hour": 8, "minute": 13}
